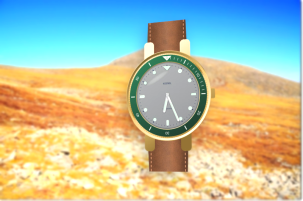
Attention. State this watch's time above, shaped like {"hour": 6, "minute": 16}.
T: {"hour": 6, "minute": 26}
